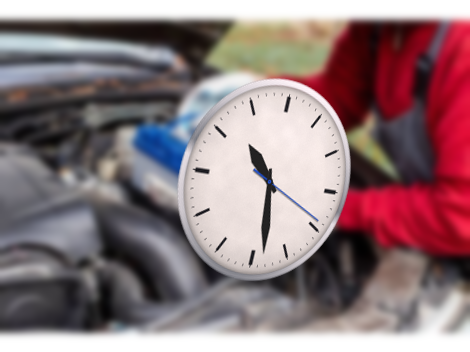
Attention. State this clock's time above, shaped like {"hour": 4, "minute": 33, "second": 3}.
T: {"hour": 10, "minute": 28, "second": 19}
